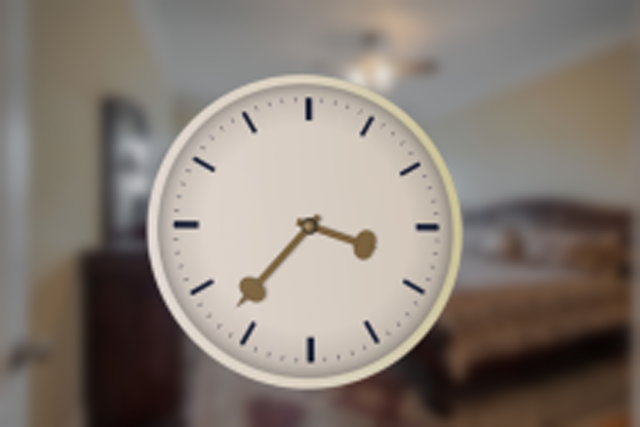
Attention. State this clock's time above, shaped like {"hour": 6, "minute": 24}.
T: {"hour": 3, "minute": 37}
